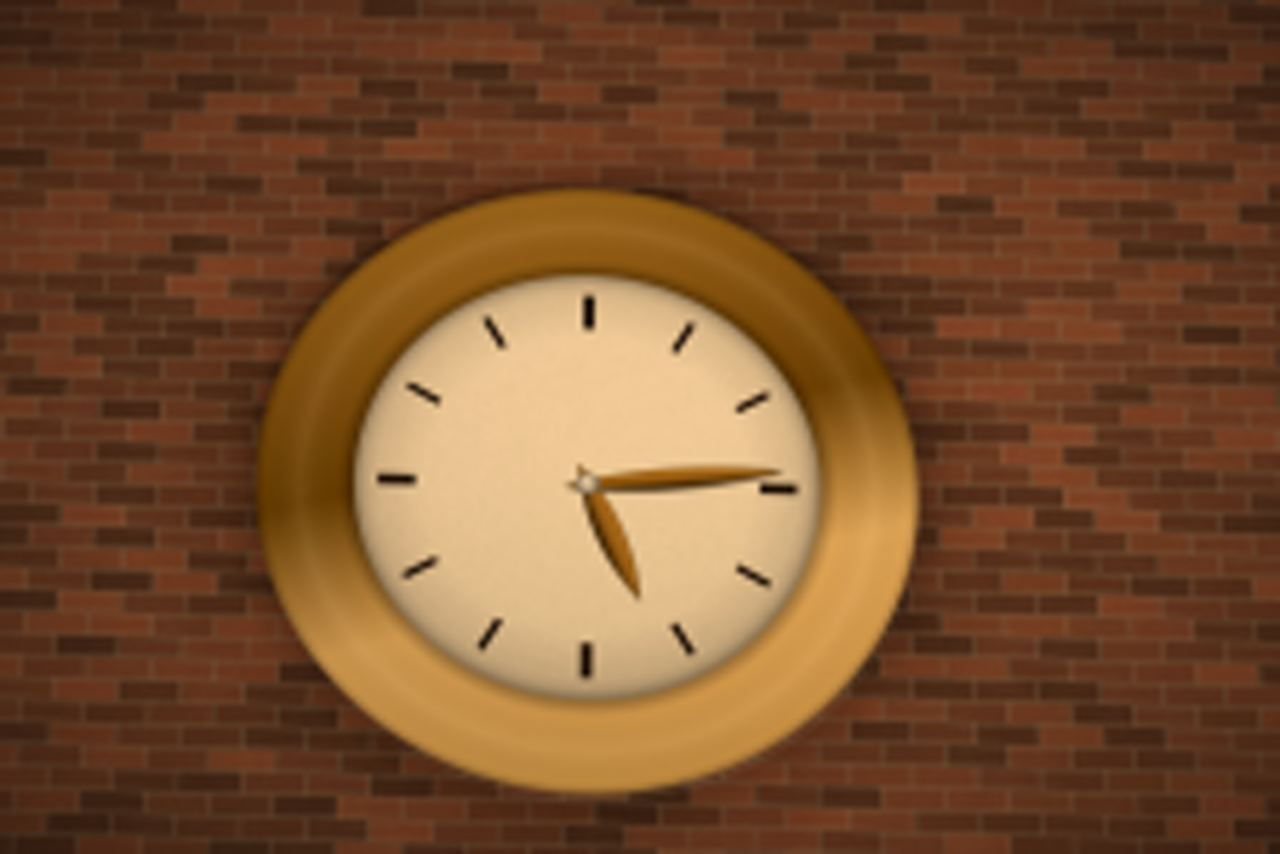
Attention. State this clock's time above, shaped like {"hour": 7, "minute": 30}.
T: {"hour": 5, "minute": 14}
